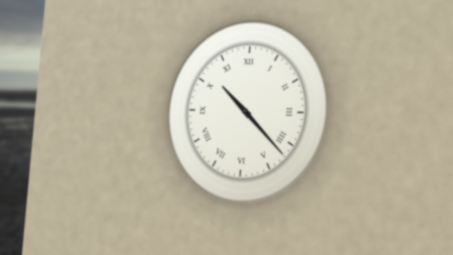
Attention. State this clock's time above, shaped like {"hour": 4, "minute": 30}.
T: {"hour": 10, "minute": 22}
